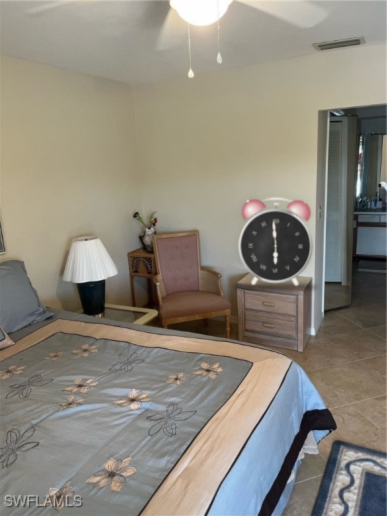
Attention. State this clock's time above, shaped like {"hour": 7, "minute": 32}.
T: {"hour": 5, "minute": 59}
